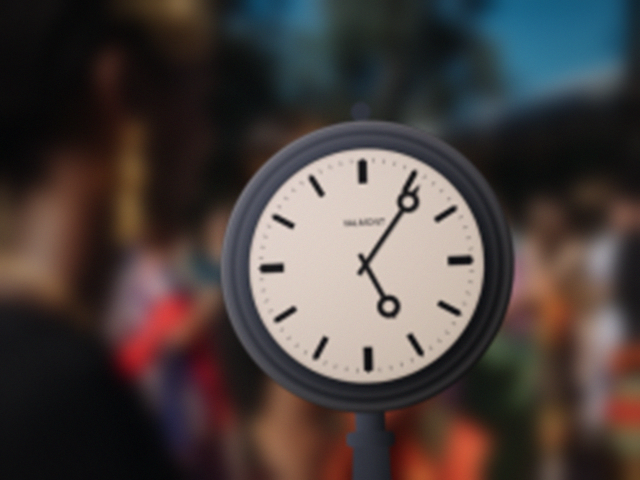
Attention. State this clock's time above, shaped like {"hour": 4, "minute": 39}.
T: {"hour": 5, "minute": 6}
